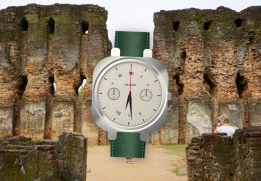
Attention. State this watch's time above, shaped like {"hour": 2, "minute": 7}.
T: {"hour": 6, "minute": 29}
